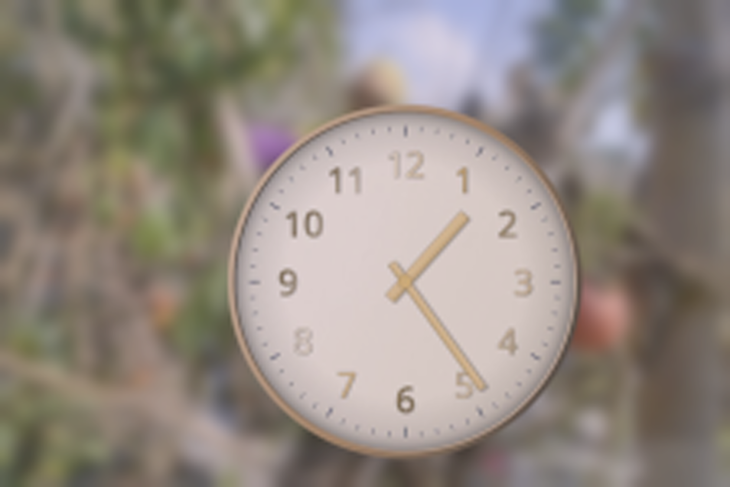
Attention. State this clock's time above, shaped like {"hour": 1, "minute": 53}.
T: {"hour": 1, "minute": 24}
